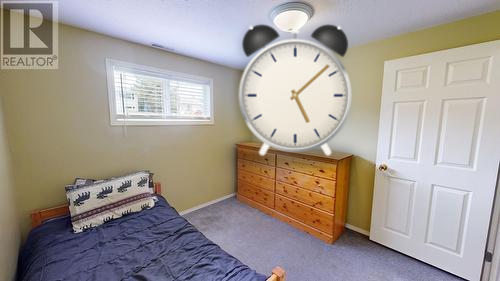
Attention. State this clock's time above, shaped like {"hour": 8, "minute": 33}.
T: {"hour": 5, "minute": 8}
